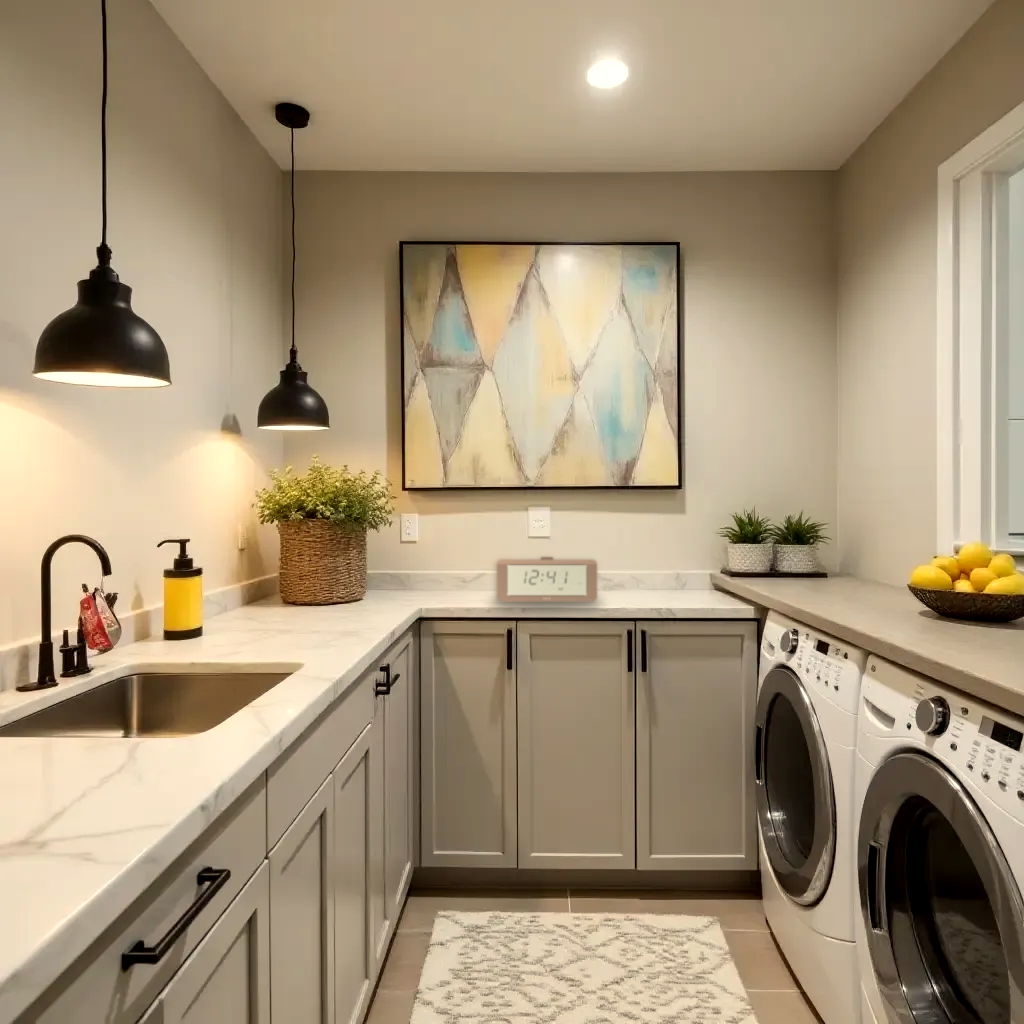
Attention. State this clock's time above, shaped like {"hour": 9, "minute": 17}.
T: {"hour": 12, "minute": 41}
